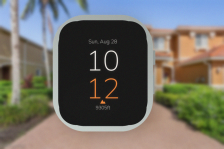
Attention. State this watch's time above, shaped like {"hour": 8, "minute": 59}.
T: {"hour": 10, "minute": 12}
